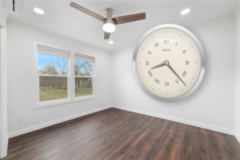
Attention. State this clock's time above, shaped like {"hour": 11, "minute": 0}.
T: {"hour": 8, "minute": 23}
